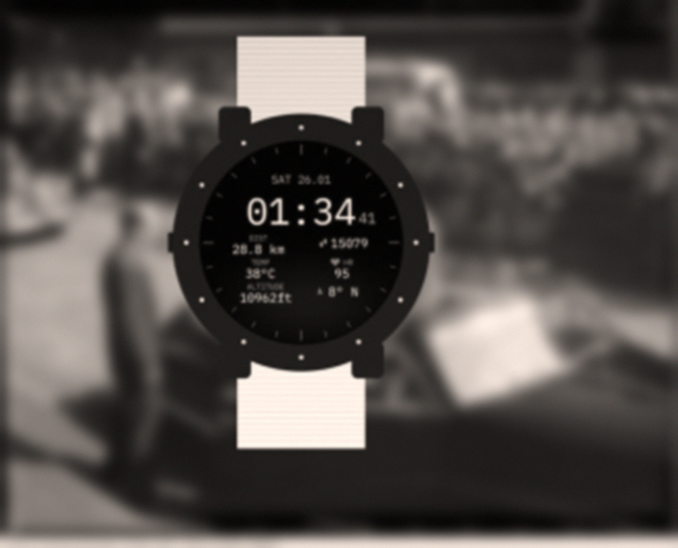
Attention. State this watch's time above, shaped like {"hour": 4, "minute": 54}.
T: {"hour": 1, "minute": 34}
